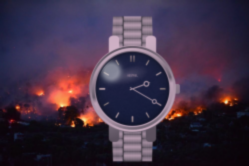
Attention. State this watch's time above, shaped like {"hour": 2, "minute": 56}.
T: {"hour": 2, "minute": 20}
